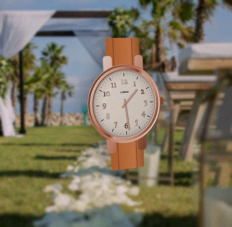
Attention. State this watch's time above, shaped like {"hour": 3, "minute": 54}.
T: {"hour": 1, "minute": 29}
